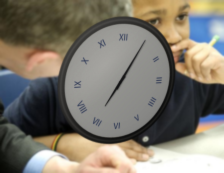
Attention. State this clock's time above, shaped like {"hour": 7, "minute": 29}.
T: {"hour": 7, "minute": 5}
